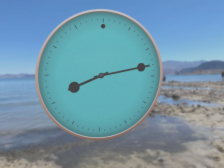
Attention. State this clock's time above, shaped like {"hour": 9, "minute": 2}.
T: {"hour": 8, "minute": 13}
